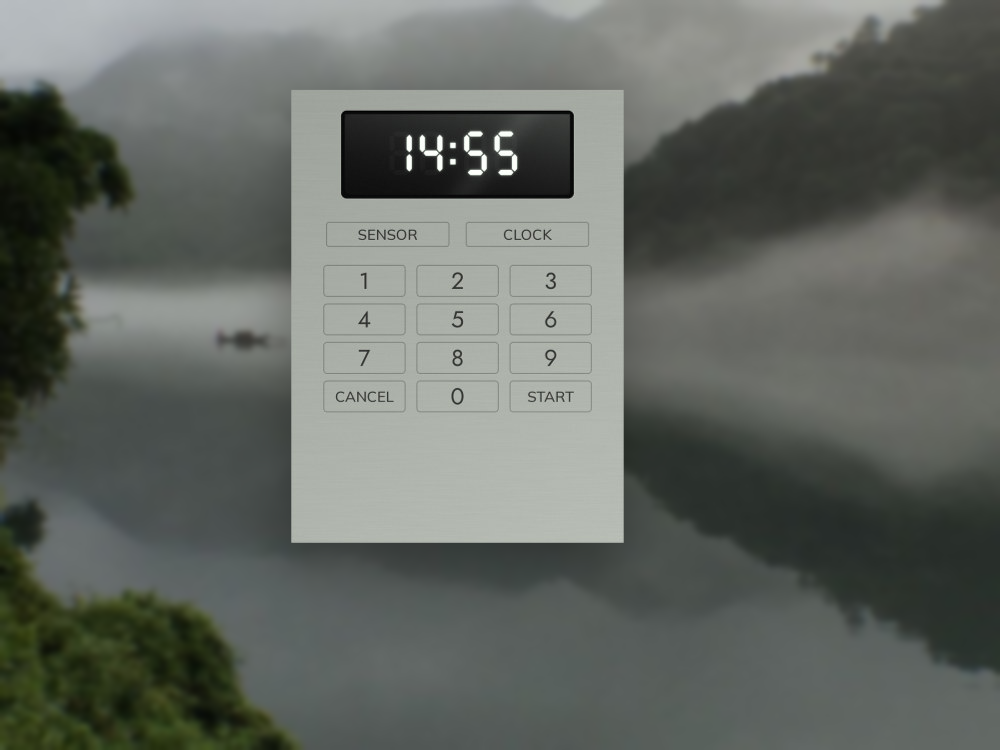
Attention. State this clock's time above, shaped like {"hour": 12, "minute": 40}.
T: {"hour": 14, "minute": 55}
